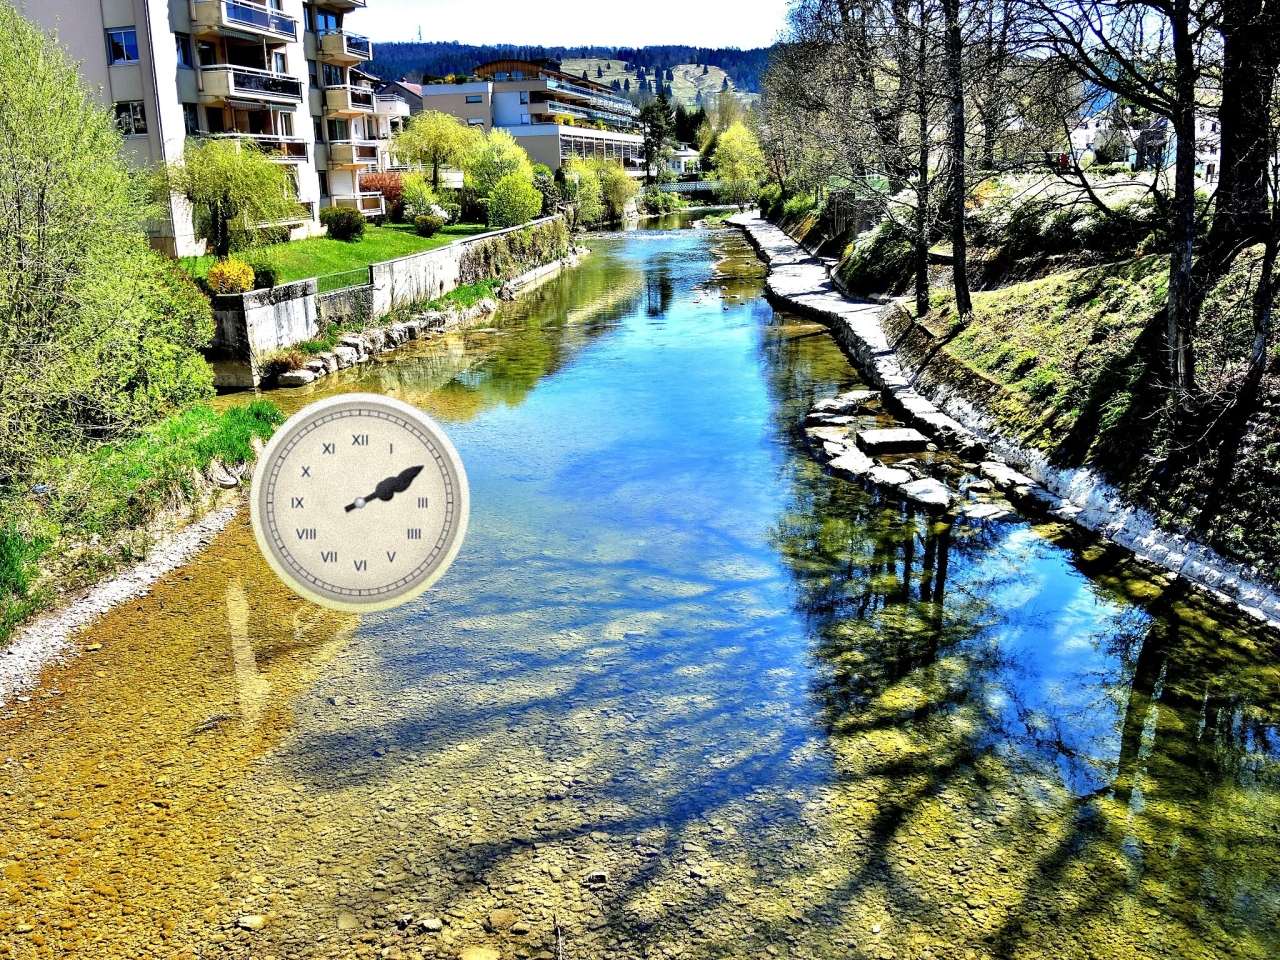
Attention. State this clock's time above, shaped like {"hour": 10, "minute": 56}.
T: {"hour": 2, "minute": 10}
